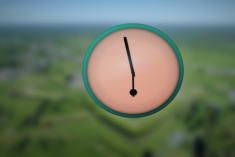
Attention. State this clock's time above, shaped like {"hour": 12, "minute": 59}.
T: {"hour": 5, "minute": 58}
